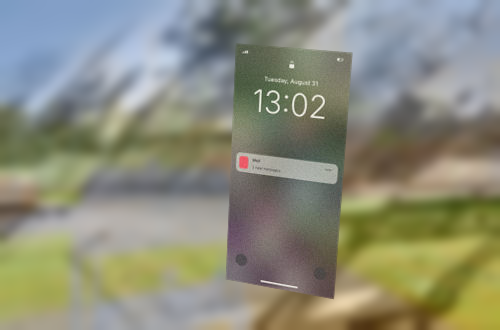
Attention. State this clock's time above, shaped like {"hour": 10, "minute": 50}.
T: {"hour": 13, "minute": 2}
